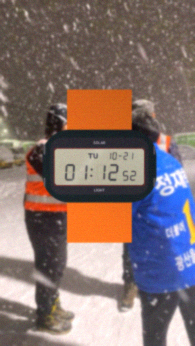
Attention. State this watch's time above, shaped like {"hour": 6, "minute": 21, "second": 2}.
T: {"hour": 1, "minute": 12, "second": 52}
